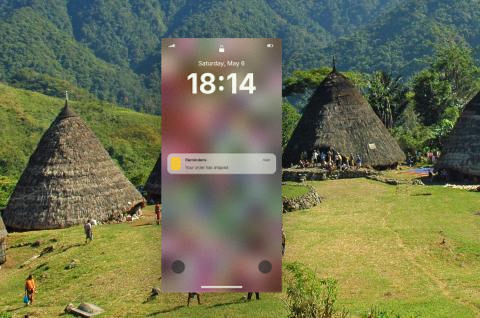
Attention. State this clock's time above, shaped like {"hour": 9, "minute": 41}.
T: {"hour": 18, "minute": 14}
